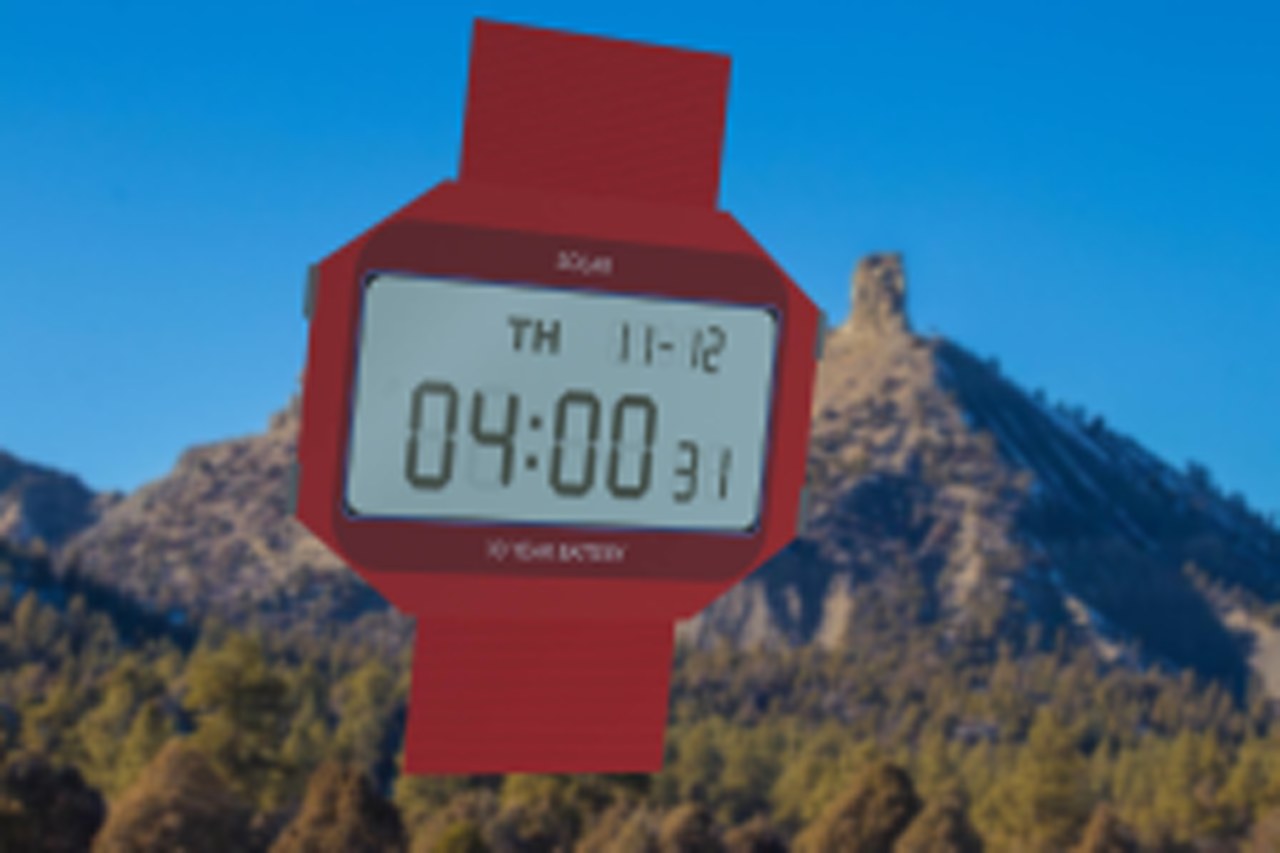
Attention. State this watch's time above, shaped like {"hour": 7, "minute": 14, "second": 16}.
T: {"hour": 4, "minute": 0, "second": 31}
